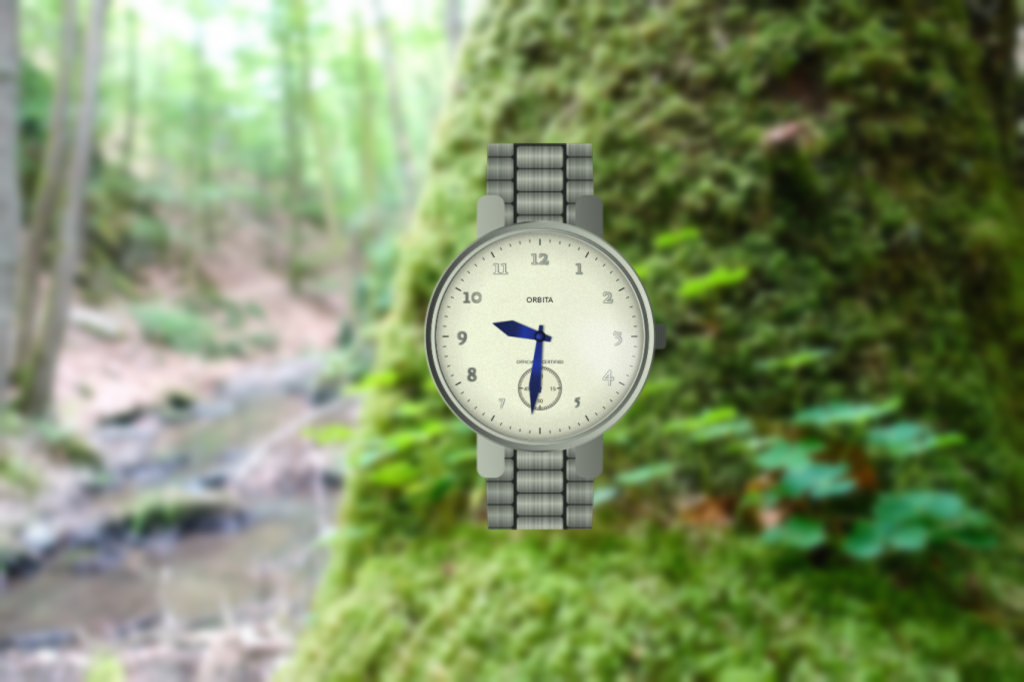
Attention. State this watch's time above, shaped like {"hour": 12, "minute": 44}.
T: {"hour": 9, "minute": 31}
